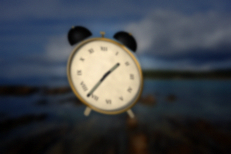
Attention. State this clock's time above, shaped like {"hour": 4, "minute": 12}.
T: {"hour": 1, "minute": 37}
